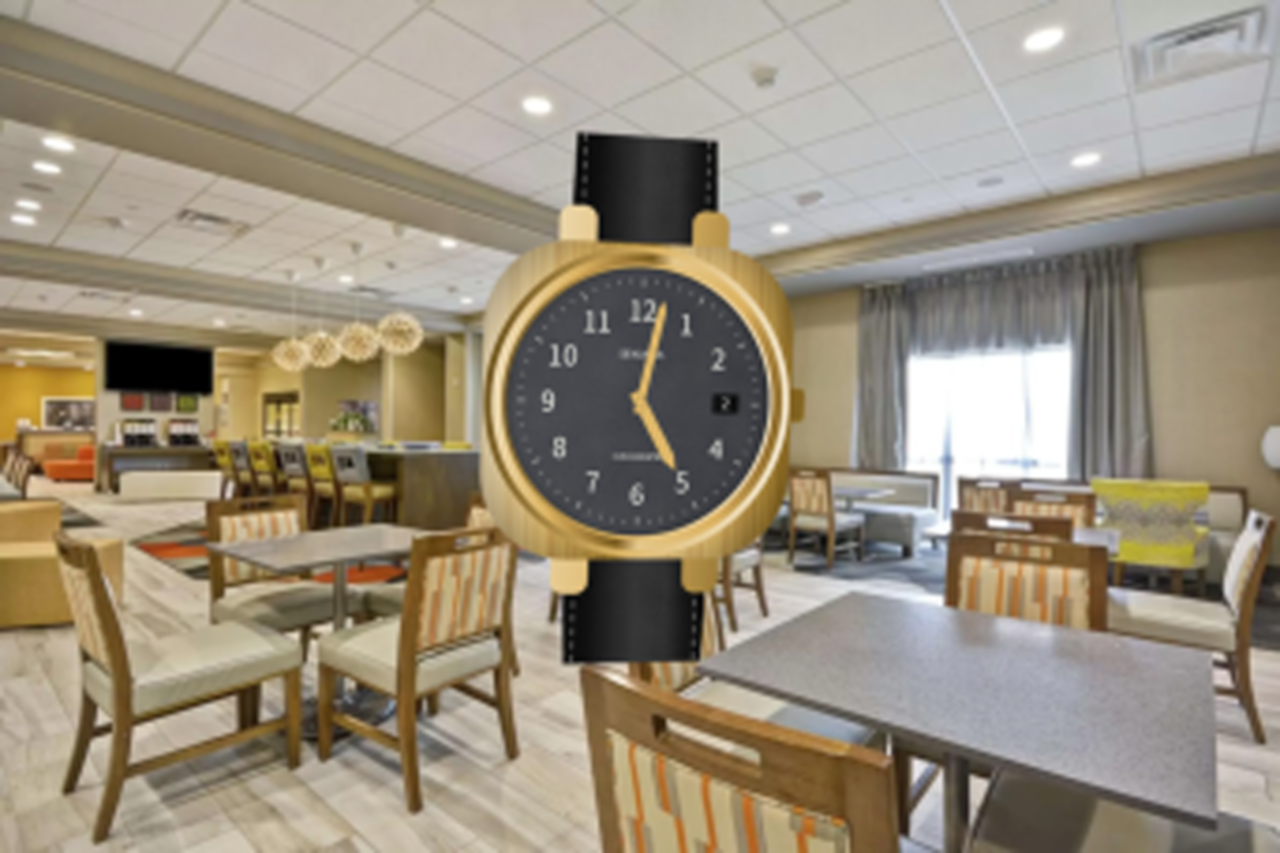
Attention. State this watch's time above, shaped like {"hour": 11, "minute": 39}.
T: {"hour": 5, "minute": 2}
